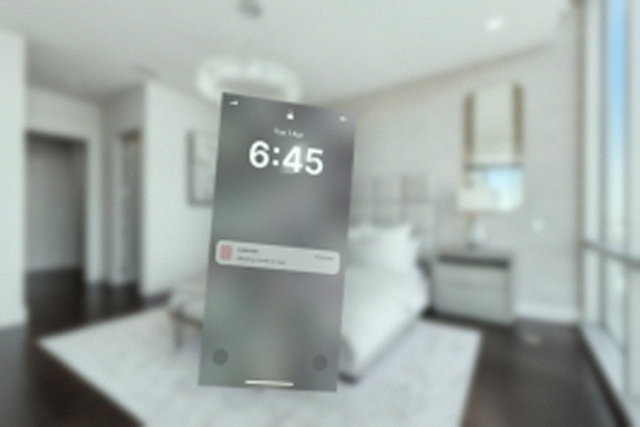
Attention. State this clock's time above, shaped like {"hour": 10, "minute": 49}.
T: {"hour": 6, "minute": 45}
